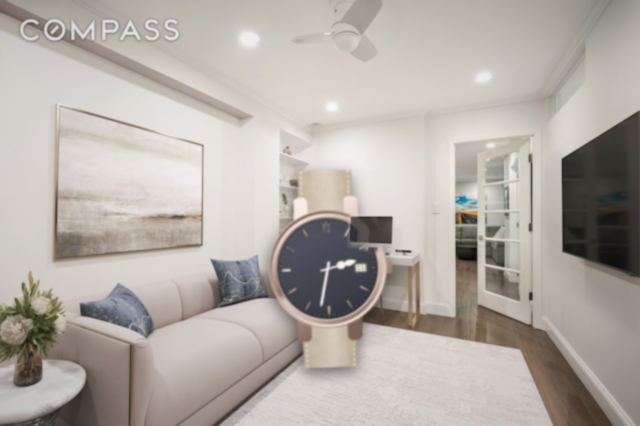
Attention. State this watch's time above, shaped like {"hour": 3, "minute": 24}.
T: {"hour": 2, "minute": 32}
